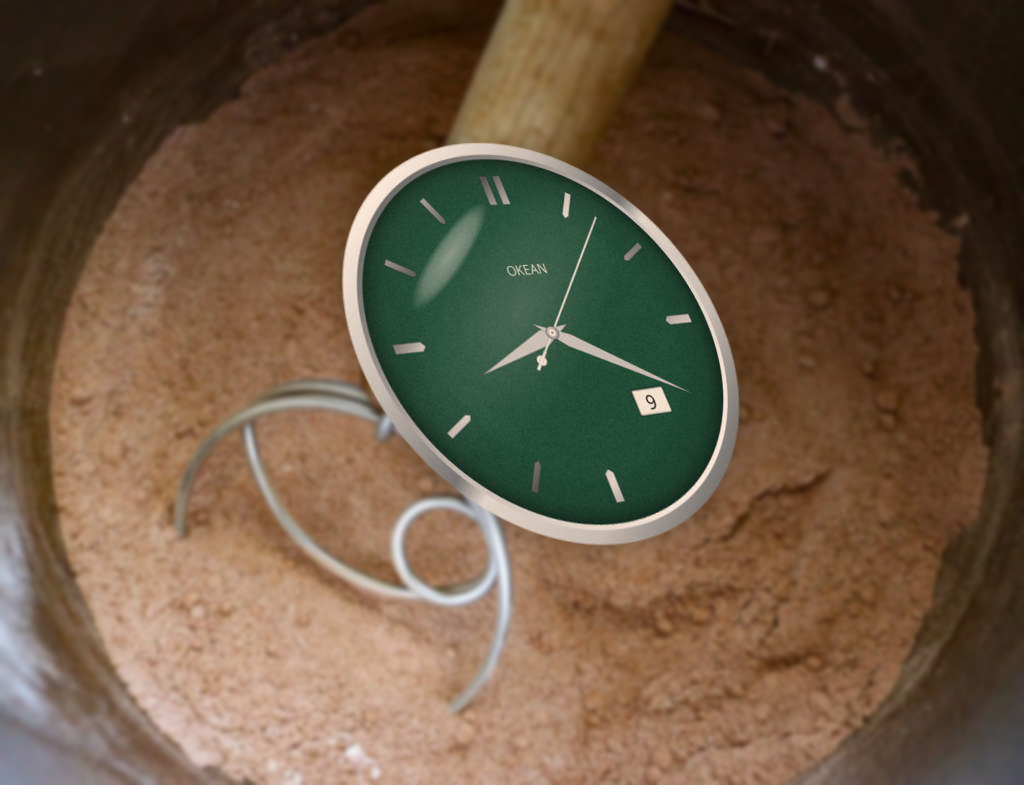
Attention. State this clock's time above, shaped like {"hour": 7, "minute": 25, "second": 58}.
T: {"hour": 8, "minute": 20, "second": 7}
